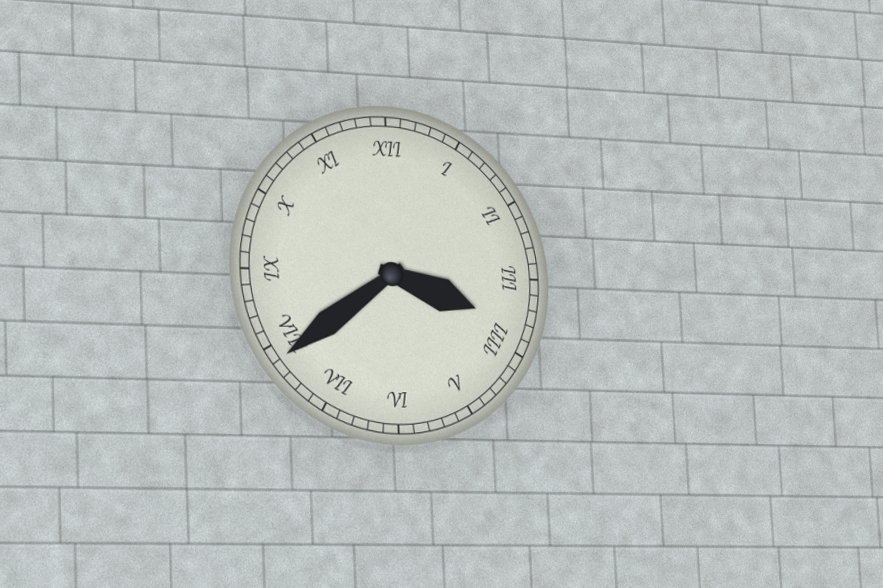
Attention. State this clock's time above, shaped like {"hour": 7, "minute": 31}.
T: {"hour": 3, "minute": 39}
